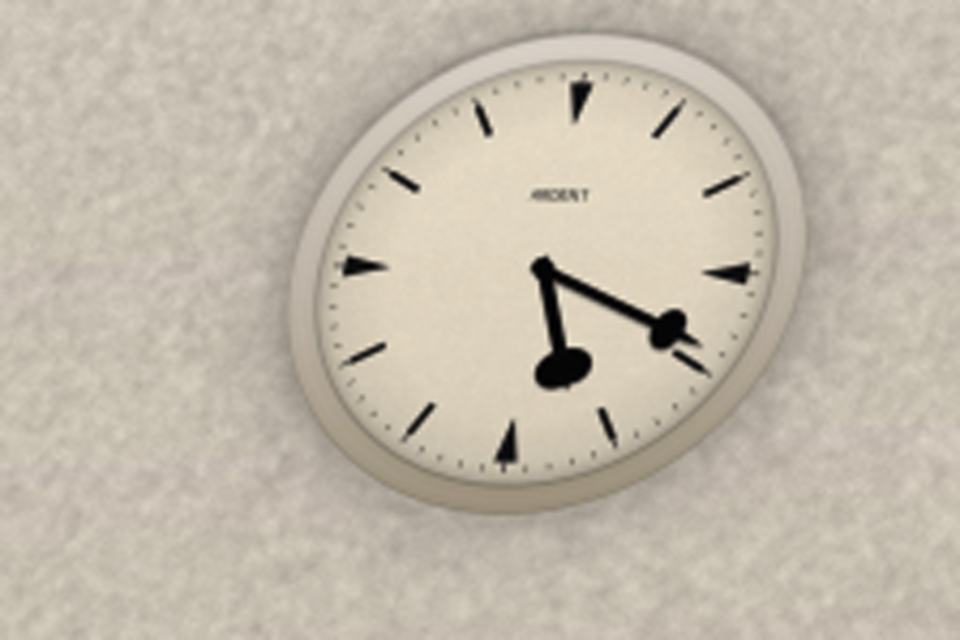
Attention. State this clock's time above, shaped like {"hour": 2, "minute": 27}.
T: {"hour": 5, "minute": 19}
